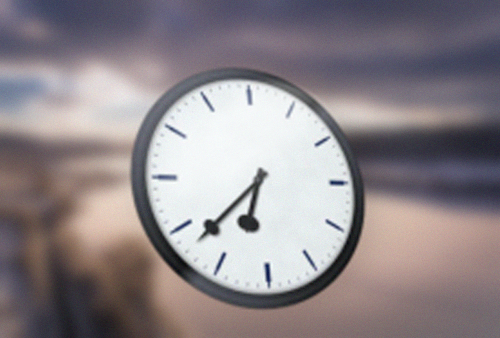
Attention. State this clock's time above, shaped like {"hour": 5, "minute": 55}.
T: {"hour": 6, "minute": 38}
